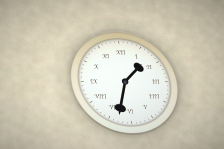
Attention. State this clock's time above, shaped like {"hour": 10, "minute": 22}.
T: {"hour": 1, "minute": 33}
